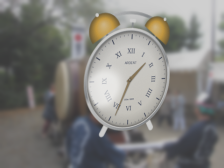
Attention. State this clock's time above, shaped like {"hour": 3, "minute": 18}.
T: {"hour": 1, "minute": 34}
